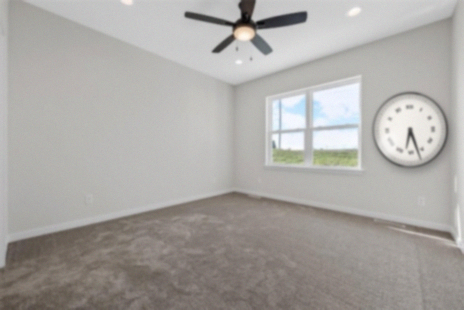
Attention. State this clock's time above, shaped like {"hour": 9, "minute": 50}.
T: {"hour": 6, "minute": 27}
